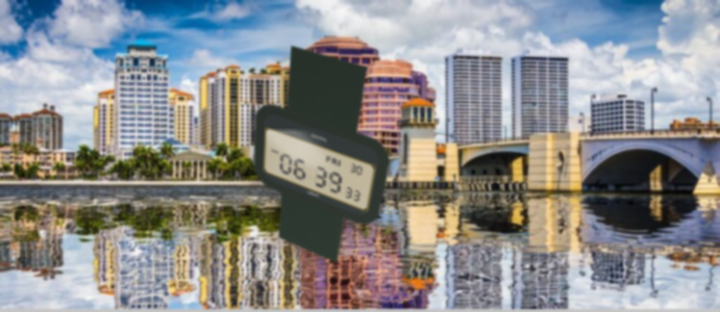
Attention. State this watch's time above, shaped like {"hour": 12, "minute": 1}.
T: {"hour": 6, "minute": 39}
